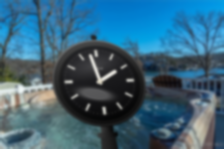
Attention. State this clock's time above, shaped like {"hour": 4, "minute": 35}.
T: {"hour": 1, "minute": 58}
